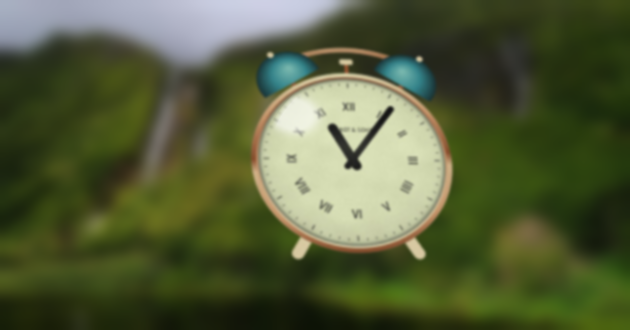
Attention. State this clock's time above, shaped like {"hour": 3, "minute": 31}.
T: {"hour": 11, "minute": 6}
